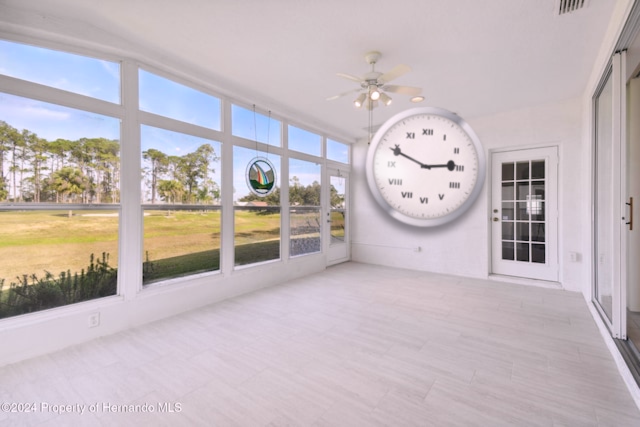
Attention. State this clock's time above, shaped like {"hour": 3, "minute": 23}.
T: {"hour": 2, "minute": 49}
